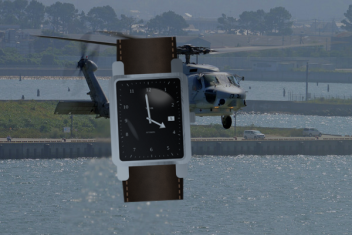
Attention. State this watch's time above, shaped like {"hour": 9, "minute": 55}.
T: {"hour": 3, "minute": 59}
